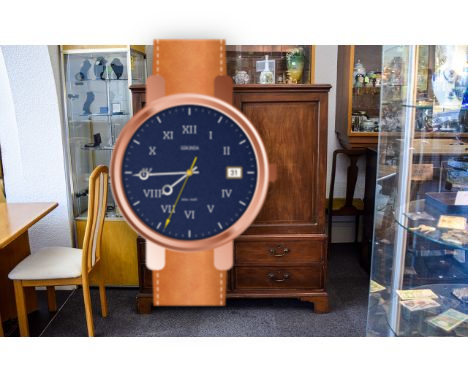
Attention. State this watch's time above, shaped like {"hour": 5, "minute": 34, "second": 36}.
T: {"hour": 7, "minute": 44, "second": 34}
